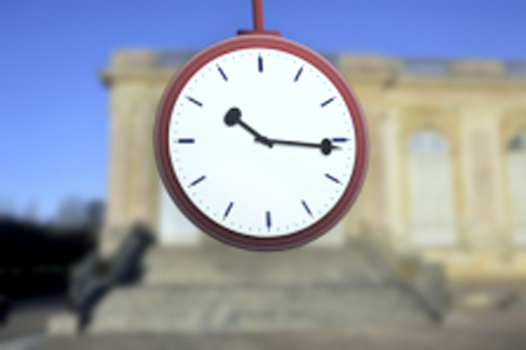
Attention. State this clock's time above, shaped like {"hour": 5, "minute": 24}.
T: {"hour": 10, "minute": 16}
